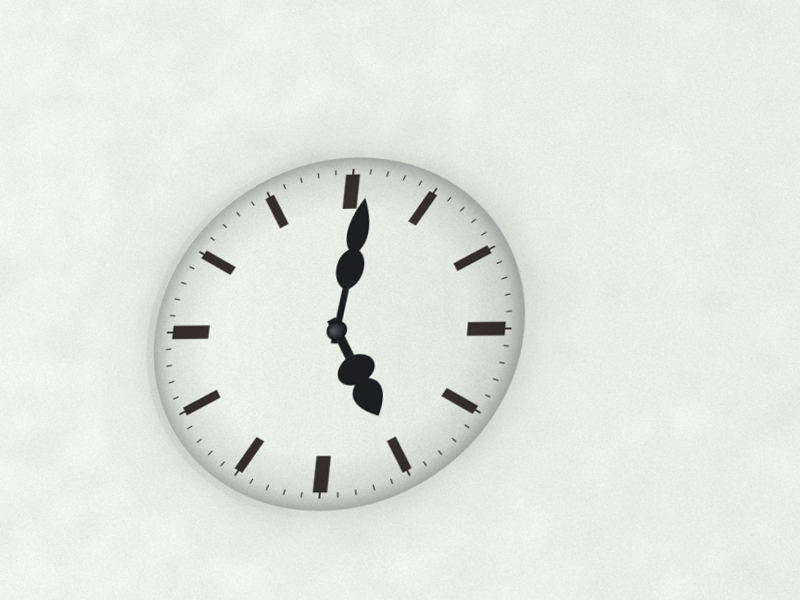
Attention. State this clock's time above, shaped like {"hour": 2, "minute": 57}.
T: {"hour": 5, "minute": 1}
